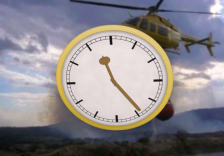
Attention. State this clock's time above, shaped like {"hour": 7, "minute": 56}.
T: {"hour": 11, "minute": 24}
